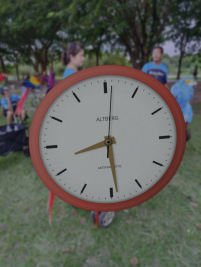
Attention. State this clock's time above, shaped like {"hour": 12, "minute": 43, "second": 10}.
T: {"hour": 8, "minute": 29, "second": 1}
